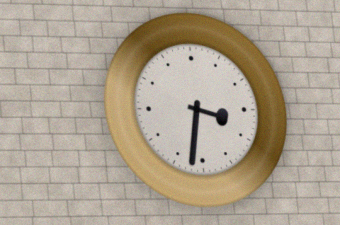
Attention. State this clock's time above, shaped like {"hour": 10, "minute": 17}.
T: {"hour": 3, "minute": 32}
